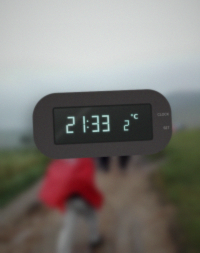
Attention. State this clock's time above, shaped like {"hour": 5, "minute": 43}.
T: {"hour": 21, "minute": 33}
